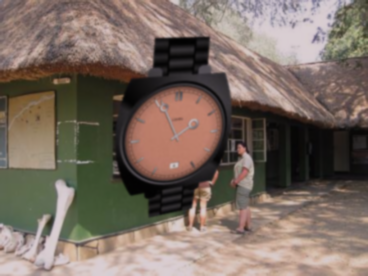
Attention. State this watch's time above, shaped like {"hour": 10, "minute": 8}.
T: {"hour": 1, "minute": 56}
